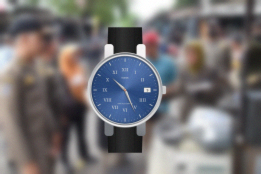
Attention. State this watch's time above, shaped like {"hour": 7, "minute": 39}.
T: {"hour": 10, "minute": 26}
